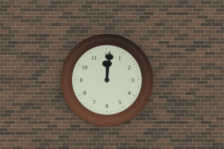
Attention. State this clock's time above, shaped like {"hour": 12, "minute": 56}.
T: {"hour": 12, "minute": 1}
